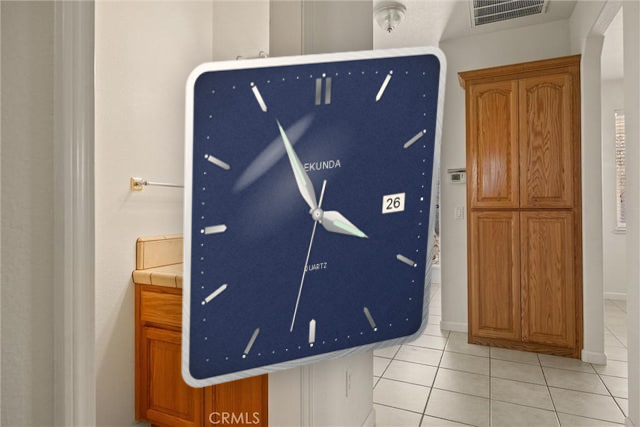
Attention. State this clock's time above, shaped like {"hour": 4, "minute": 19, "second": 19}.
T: {"hour": 3, "minute": 55, "second": 32}
